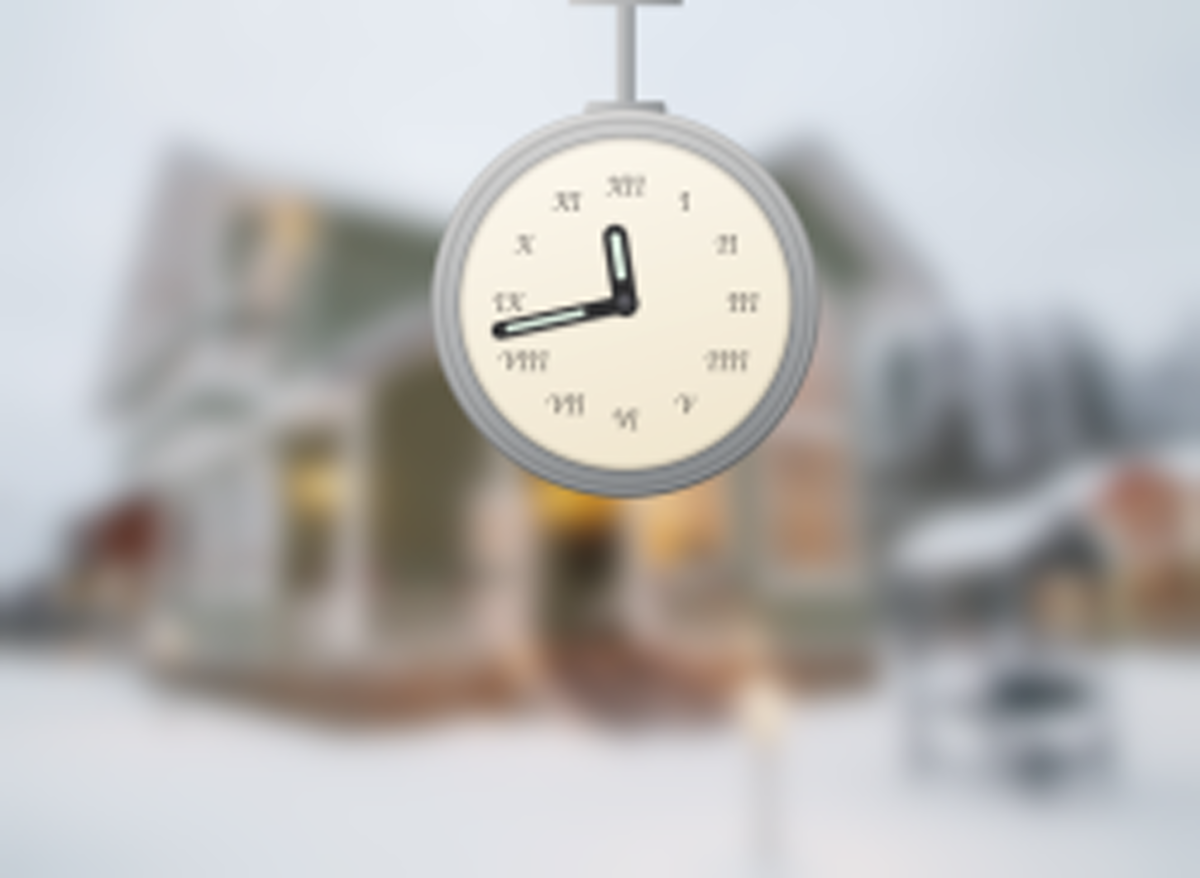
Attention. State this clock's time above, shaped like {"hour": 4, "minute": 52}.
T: {"hour": 11, "minute": 43}
